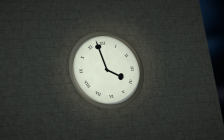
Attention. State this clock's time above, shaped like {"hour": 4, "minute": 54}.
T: {"hour": 3, "minute": 58}
